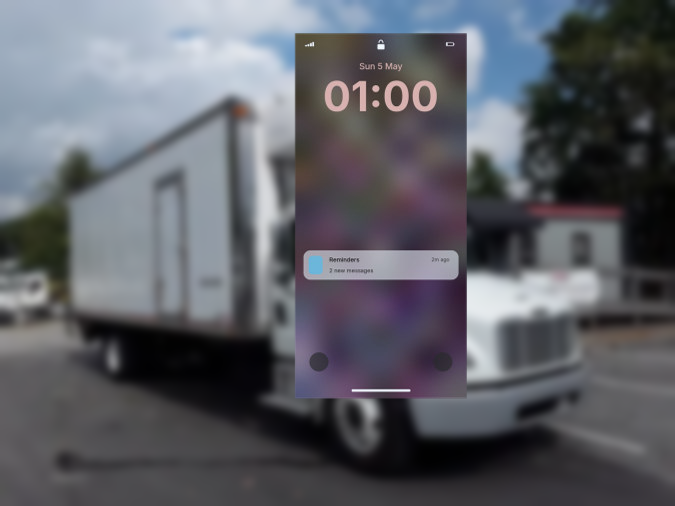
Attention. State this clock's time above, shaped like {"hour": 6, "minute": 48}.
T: {"hour": 1, "minute": 0}
